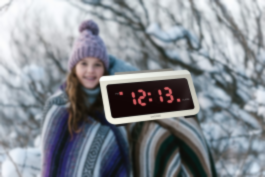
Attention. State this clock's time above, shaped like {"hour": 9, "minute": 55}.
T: {"hour": 12, "minute": 13}
